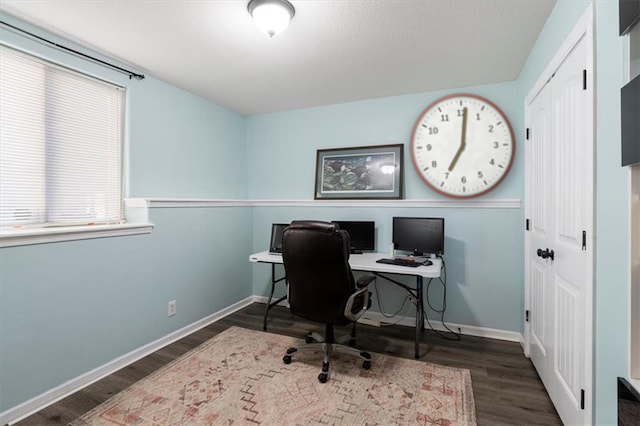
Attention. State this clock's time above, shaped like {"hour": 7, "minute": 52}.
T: {"hour": 7, "minute": 1}
